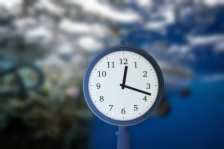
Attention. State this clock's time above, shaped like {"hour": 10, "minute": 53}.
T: {"hour": 12, "minute": 18}
